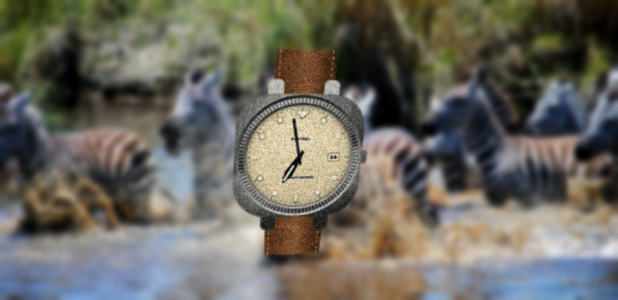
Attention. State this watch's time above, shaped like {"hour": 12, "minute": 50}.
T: {"hour": 6, "minute": 58}
